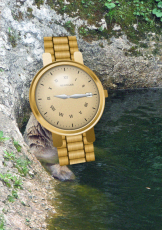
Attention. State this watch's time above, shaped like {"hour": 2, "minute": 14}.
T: {"hour": 9, "minute": 15}
